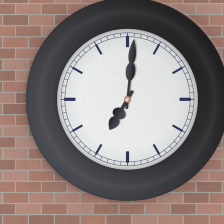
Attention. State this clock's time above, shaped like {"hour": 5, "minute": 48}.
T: {"hour": 7, "minute": 1}
